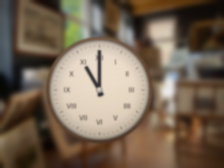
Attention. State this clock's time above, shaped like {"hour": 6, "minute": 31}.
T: {"hour": 11, "minute": 0}
